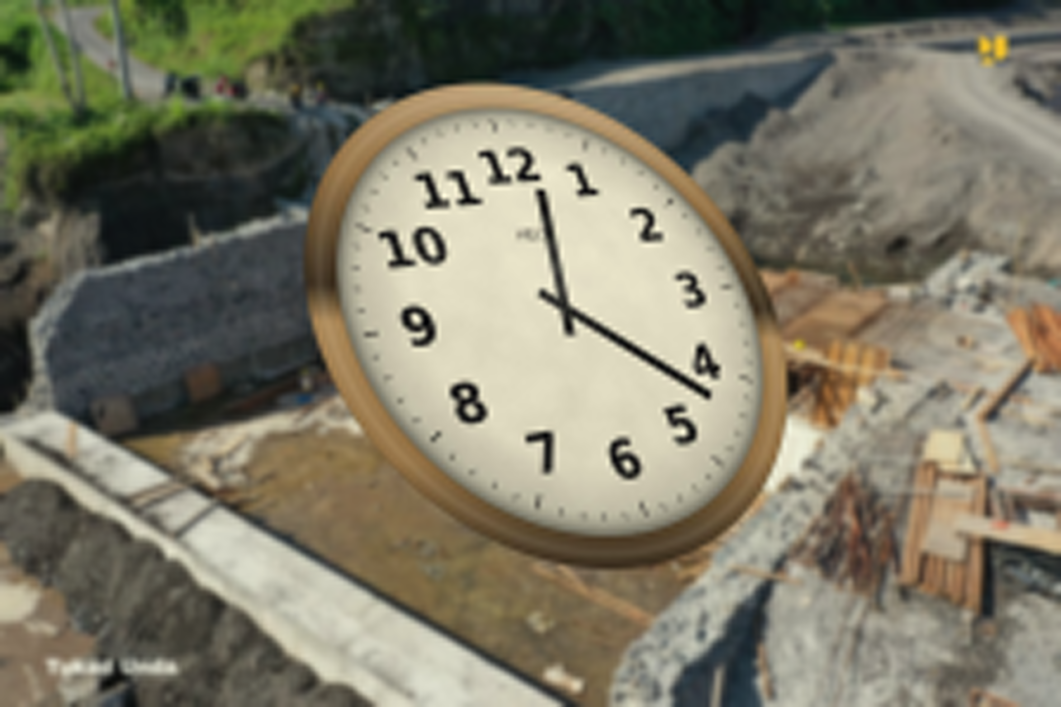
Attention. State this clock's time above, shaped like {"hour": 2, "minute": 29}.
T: {"hour": 12, "minute": 22}
